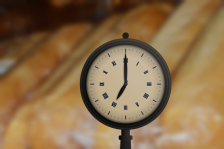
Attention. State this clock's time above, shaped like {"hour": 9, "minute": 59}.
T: {"hour": 7, "minute": 0}
